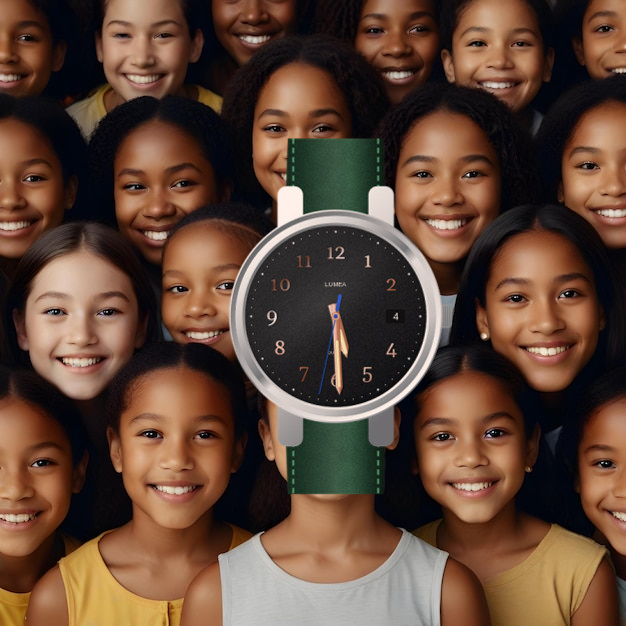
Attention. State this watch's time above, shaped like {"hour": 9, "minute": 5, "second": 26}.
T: {"hour": 5, "minute": 29, "second": 32}
